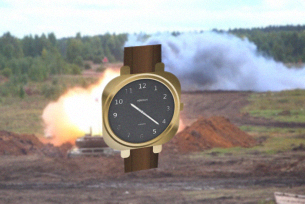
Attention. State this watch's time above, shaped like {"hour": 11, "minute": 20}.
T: {"hour": 10, "minute": 22}
